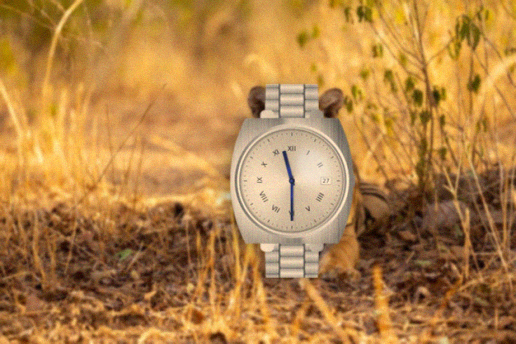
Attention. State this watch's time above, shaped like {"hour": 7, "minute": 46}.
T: {"hour": 11, "minute": 30}
